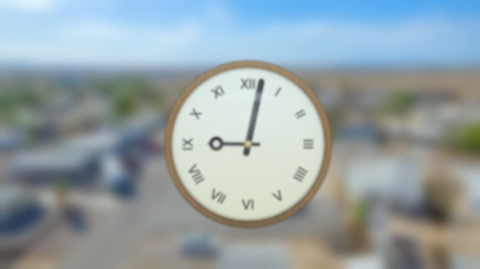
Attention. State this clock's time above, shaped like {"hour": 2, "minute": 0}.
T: {"hour": 9, "minute": 2}
